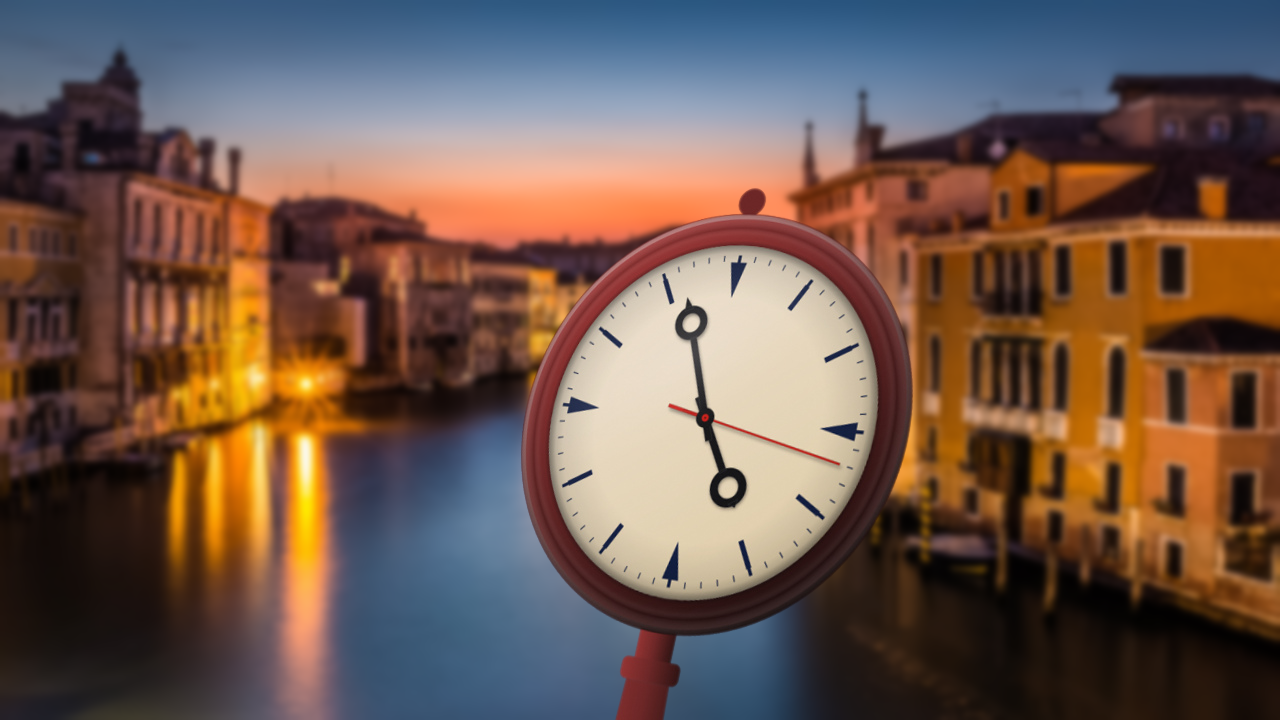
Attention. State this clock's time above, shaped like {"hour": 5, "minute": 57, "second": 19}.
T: {"hour": 4, "minute": 56, "second": 17}
